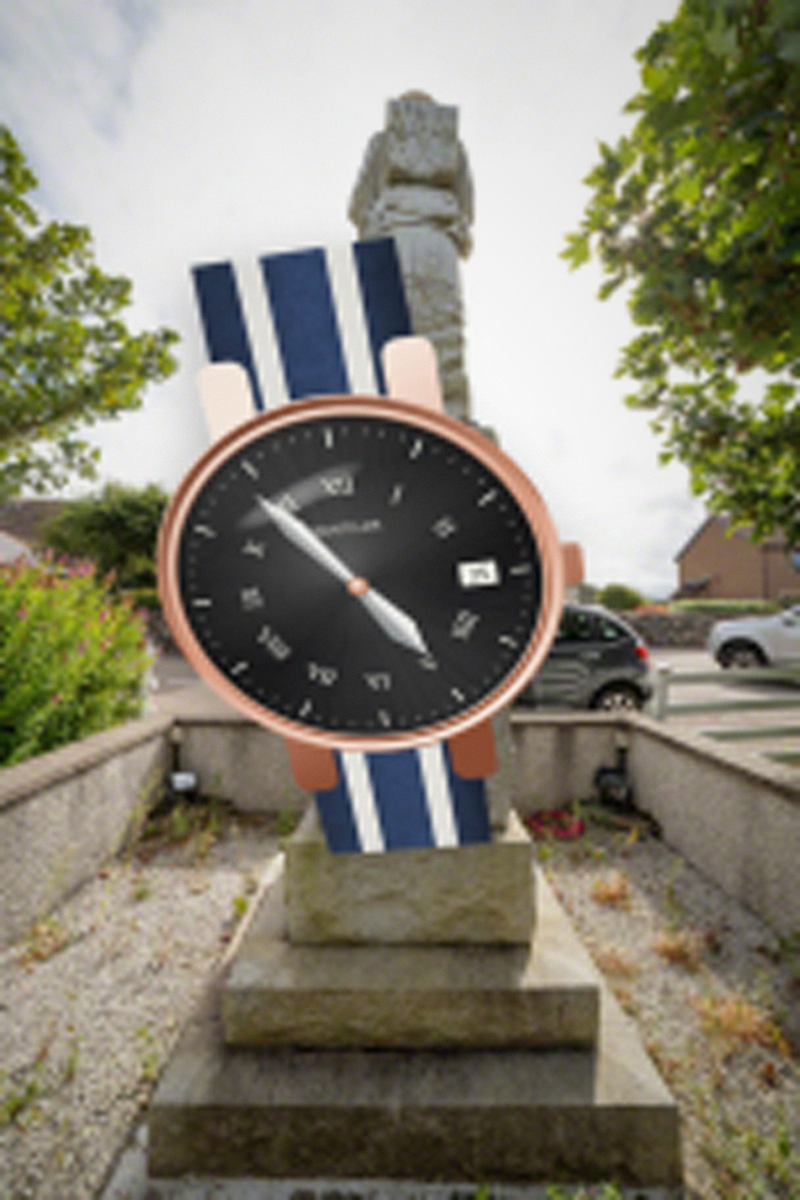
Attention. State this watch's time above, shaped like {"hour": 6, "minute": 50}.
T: {"hour": 4, "minute": 54}
